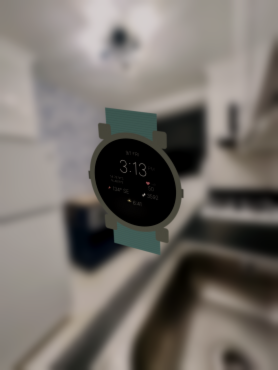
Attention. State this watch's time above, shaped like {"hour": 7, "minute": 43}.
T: {"hour": 3, "minute": 13}
